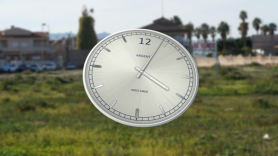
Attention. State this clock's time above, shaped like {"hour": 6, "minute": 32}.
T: {"hour": 4, "minute": 4}
